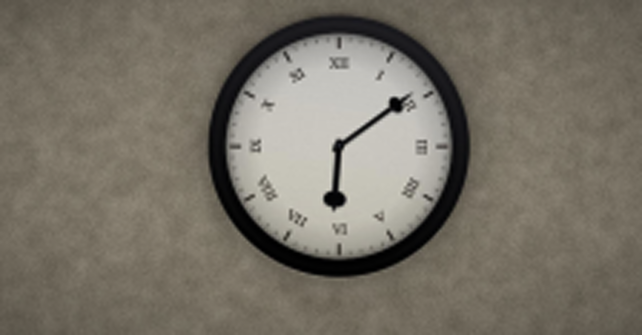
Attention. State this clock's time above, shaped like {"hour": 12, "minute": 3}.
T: {"hour": 6, "minute": 9}
